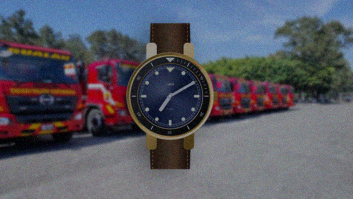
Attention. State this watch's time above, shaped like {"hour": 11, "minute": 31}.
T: {"hour": 7, "minute": 10}
